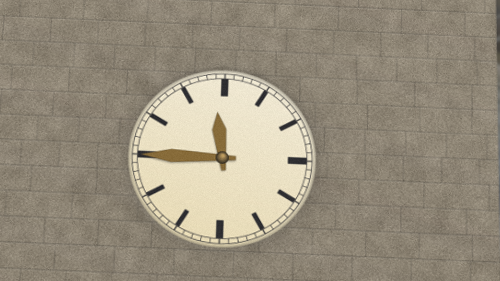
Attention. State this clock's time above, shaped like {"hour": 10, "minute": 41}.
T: {"hour": 11, "minute": 45}
